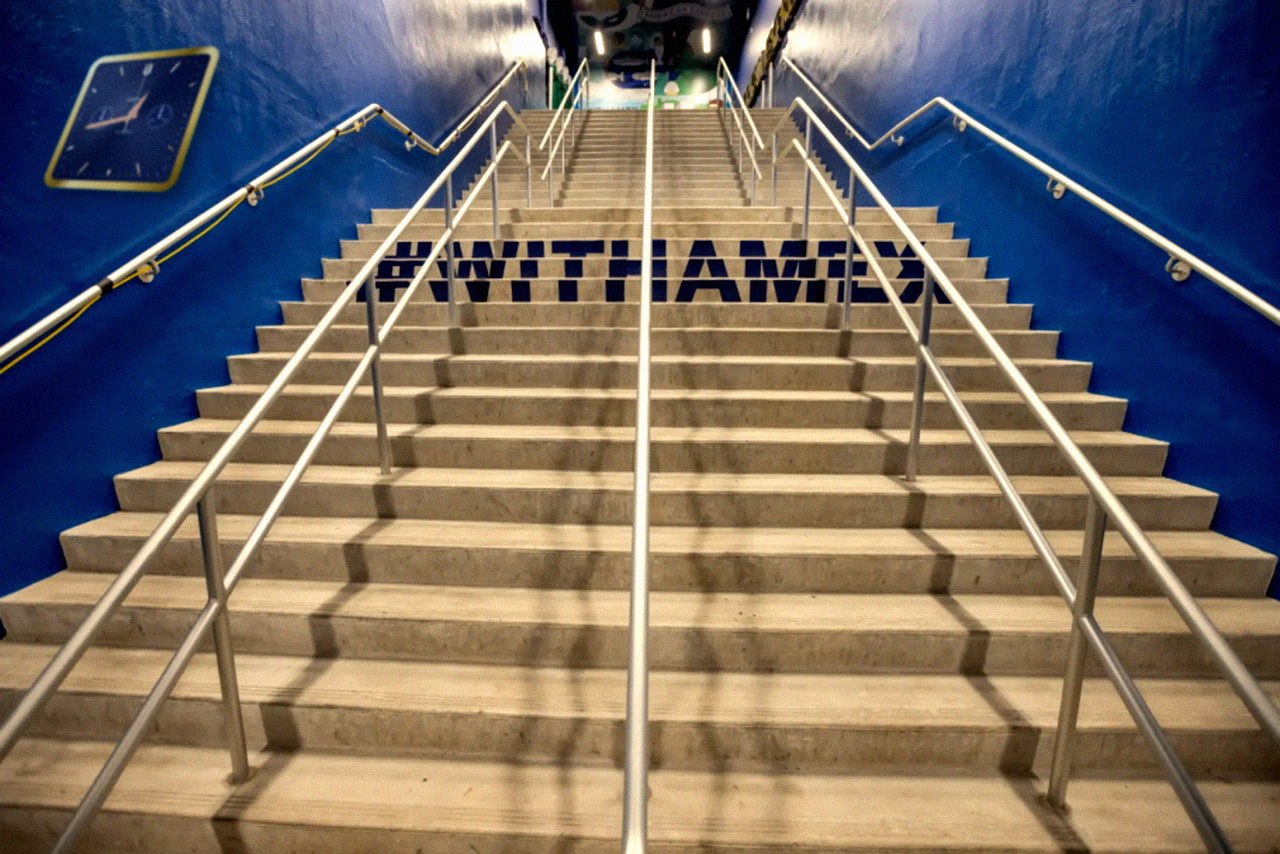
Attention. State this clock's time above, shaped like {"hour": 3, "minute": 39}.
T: {"hour": 12, "minute": 43}
